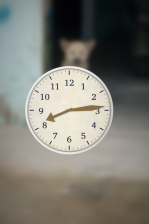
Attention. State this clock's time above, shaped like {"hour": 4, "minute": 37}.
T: {"hour": 8, "minute": 14}
